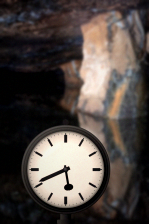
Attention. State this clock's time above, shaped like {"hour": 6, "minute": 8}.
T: {"hour": 5, "minute": 41}
